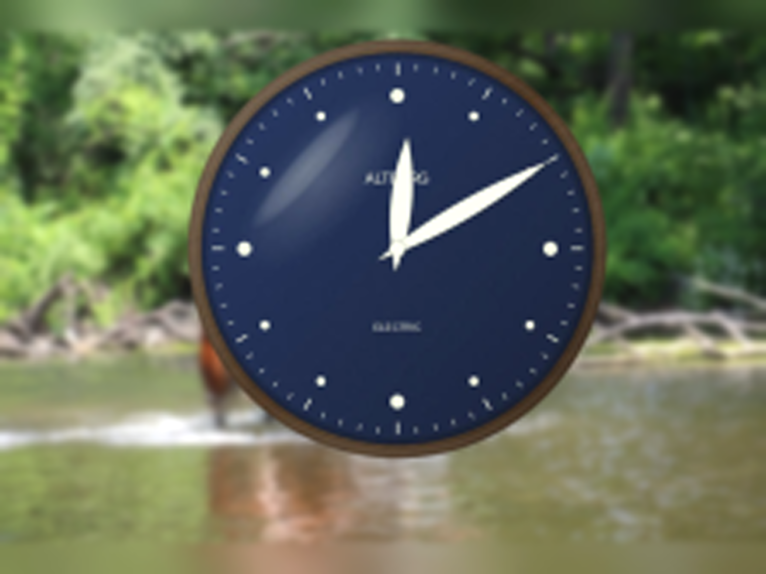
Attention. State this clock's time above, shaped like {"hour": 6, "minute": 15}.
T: {"hour": 12, "minute": 10}
